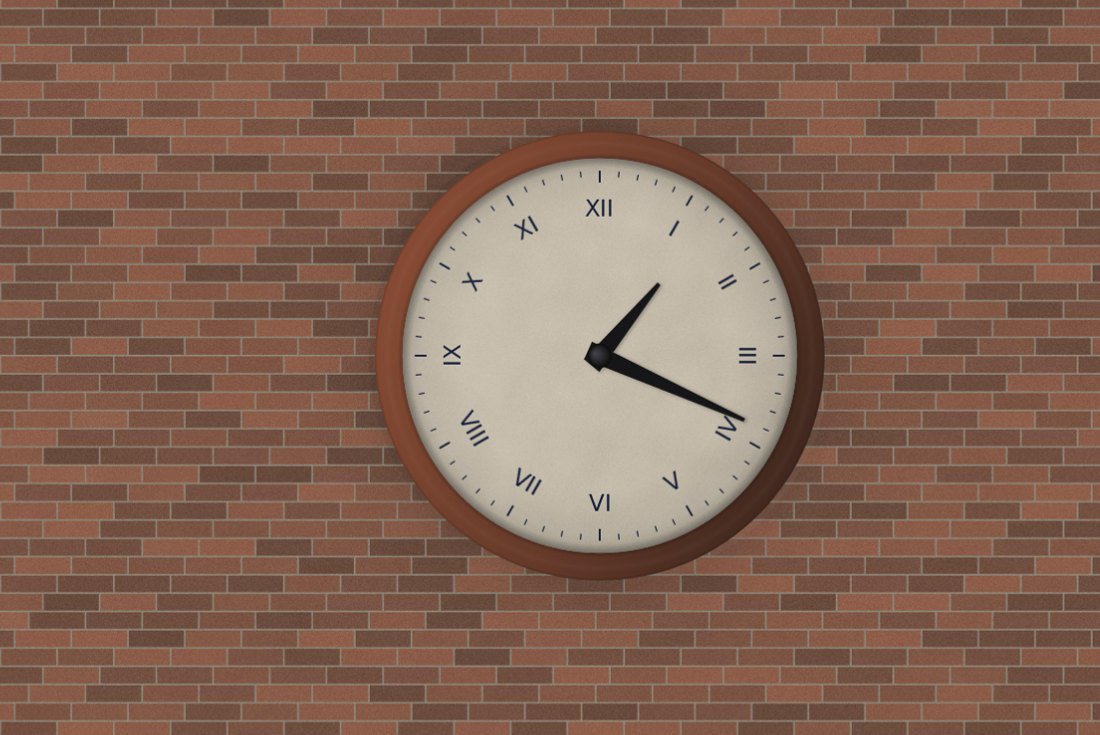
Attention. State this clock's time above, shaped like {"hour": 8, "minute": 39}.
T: {"hour": 1, "minute": 19}
